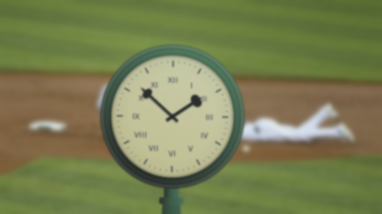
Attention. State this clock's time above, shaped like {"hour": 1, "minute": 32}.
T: {"hour": 1, "minute": 52}
